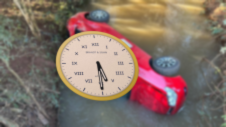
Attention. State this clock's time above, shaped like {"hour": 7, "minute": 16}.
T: {"hour": 5, "minute": 30}
